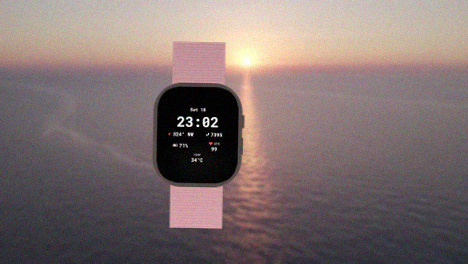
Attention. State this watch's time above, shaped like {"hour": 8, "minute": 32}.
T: {"hour": 23, "minute": 2}
